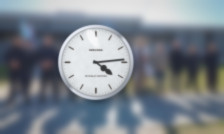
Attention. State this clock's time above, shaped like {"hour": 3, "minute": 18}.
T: {"hour": 4, "minute": 14}
